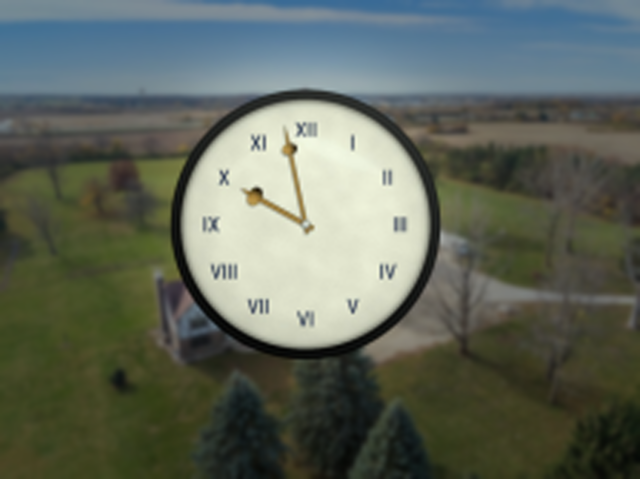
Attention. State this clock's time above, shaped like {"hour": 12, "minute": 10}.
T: {"hour": 9, "minute": 58}
